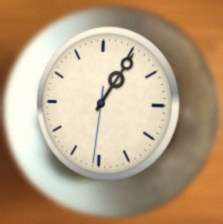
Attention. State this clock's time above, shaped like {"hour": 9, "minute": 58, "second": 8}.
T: {"hour": 1, "minute": 5, "second": 31}
